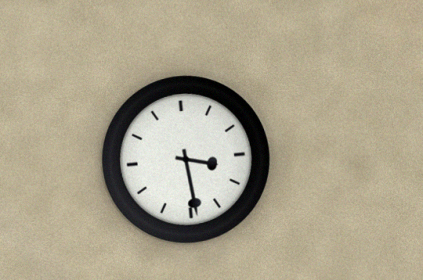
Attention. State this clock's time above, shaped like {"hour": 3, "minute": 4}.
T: {"hour": 3, "minute": 29}
